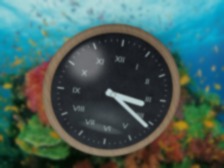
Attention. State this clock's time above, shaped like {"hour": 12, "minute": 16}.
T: {"hour": 3, "minute": 21}
